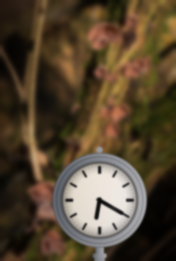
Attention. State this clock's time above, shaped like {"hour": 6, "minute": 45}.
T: {"hour": 6, "minute": 20}
